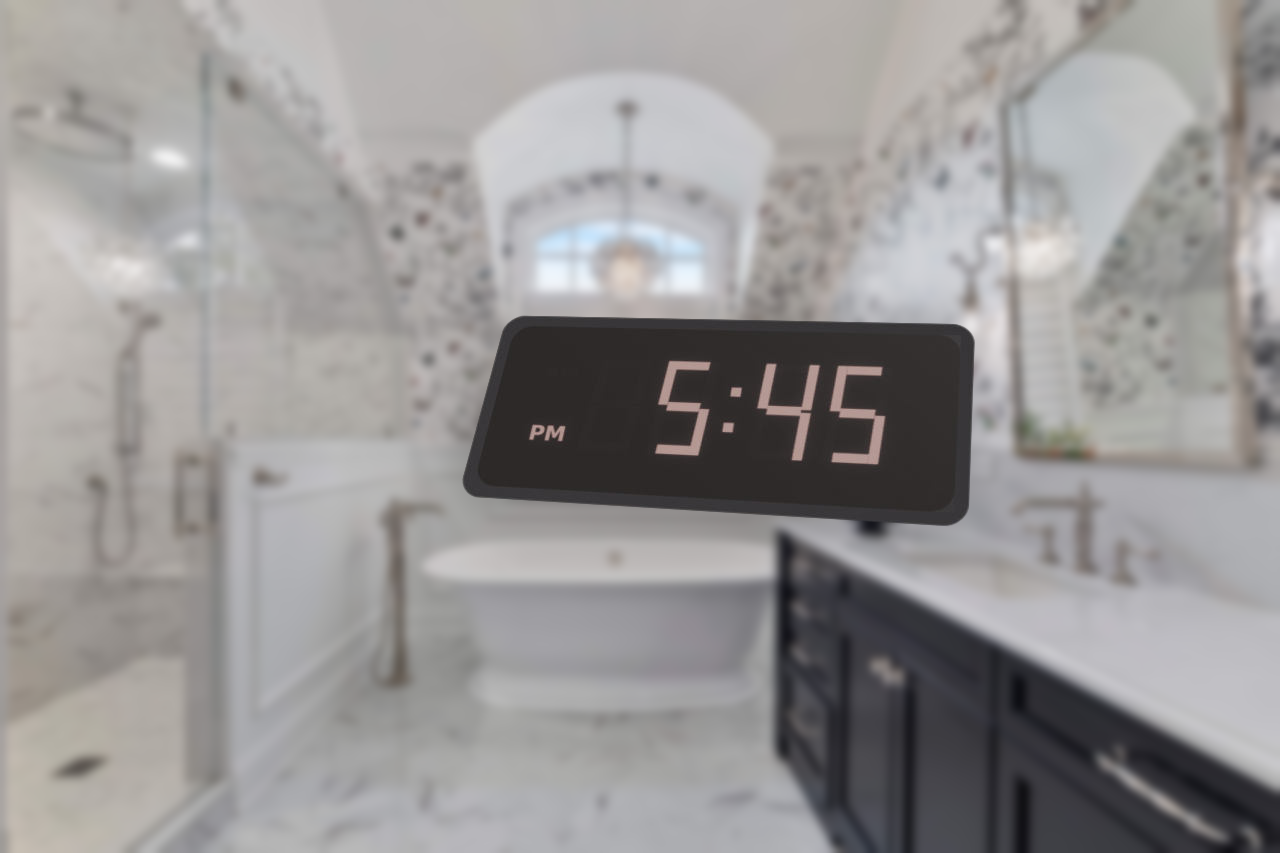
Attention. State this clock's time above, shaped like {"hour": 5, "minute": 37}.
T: {"hour": 5, "minute": 45}
